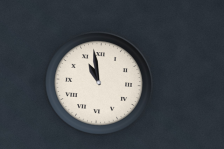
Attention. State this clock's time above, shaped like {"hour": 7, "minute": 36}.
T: {"hour": 10, "minute": 58}
